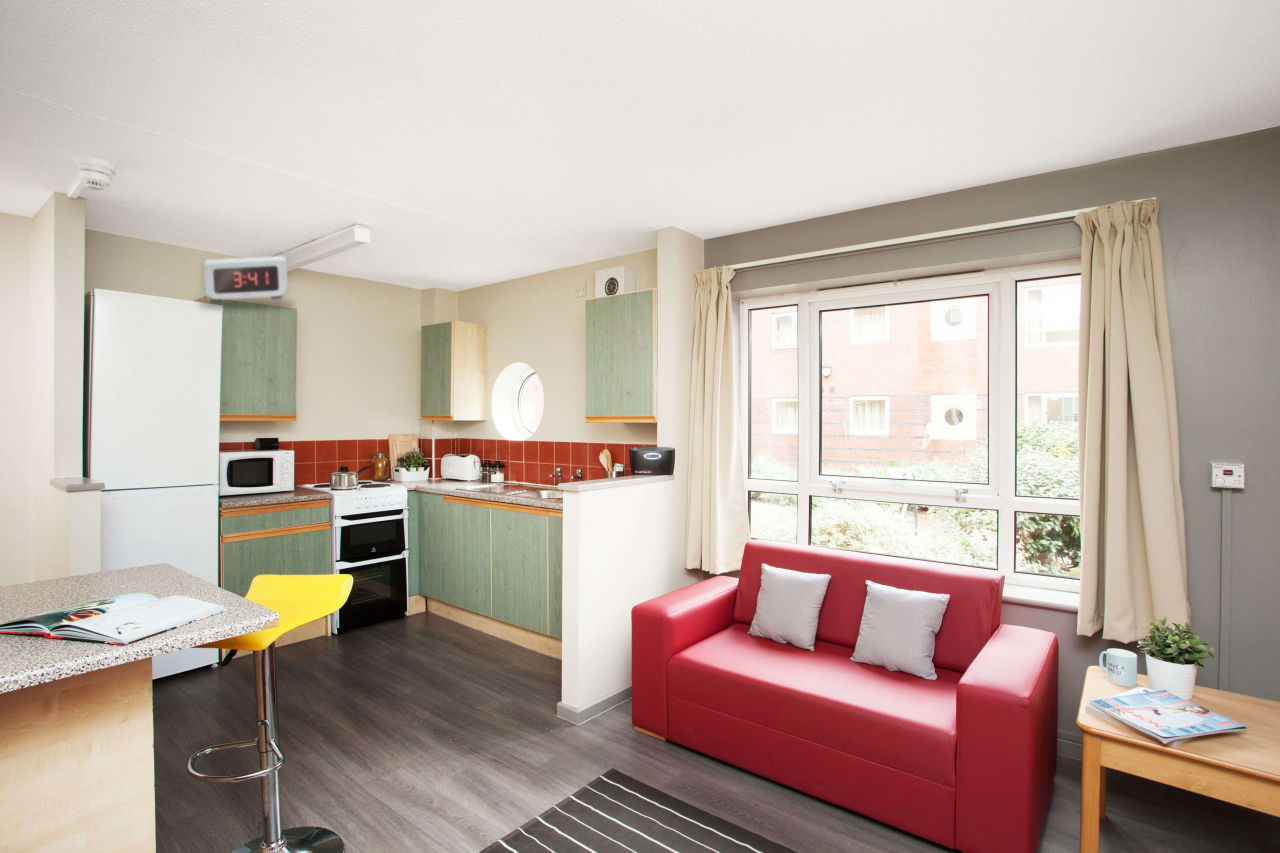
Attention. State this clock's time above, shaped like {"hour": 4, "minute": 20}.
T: {"hour": 3, "minute": 41}
